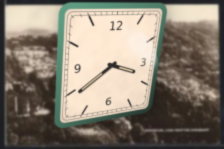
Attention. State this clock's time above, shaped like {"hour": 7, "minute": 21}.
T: {"hour": 3, "minute": 39}
